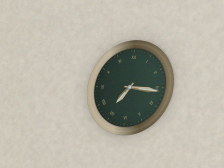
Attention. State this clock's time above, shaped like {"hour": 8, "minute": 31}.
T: {"hour": 7, "minute": 16}
